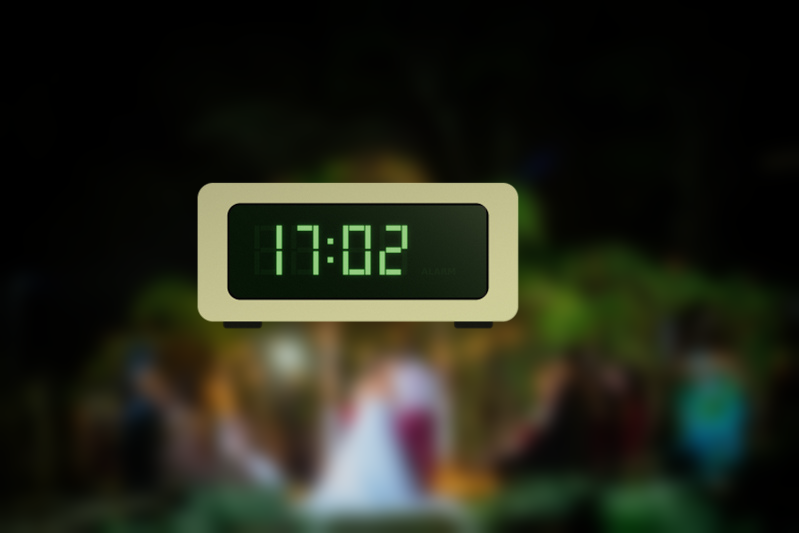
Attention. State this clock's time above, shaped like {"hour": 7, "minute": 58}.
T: {"hour": 17, "minute": 2}
